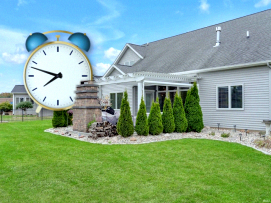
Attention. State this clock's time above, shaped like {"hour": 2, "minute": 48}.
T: {"hour": 7, "minute": 48}
